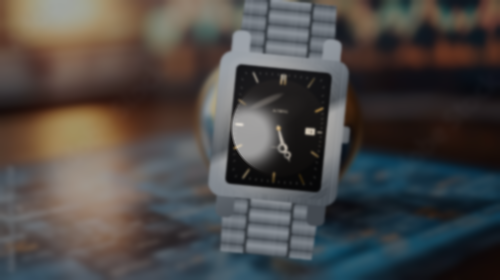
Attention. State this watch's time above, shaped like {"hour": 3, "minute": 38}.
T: {"hour": 5, "minute": 26}
